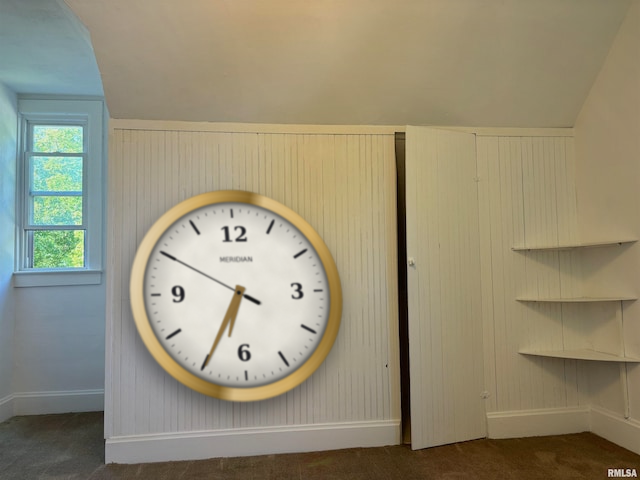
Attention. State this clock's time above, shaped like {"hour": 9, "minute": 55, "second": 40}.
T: {"hour": 6, "minute": 34, "second": 50}
